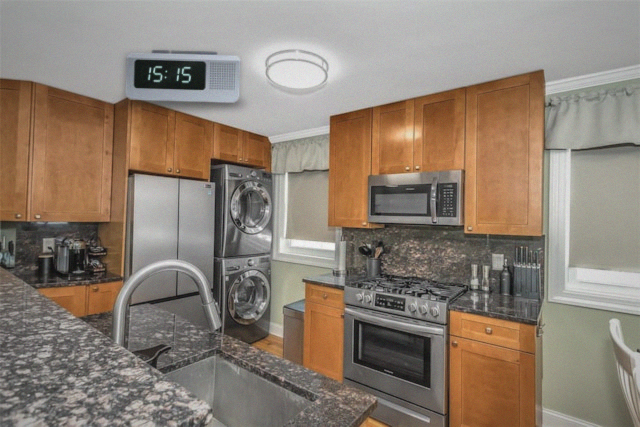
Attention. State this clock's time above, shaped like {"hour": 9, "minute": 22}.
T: {"hour": 15, "minute": 15}
